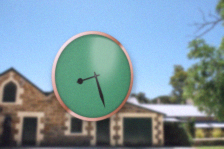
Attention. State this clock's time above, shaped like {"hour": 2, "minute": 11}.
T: {"hour": 8, "minute": 27}
